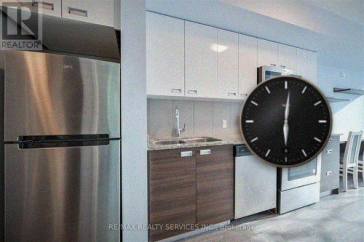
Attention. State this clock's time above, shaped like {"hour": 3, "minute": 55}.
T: {"hour": 6, "minute": 1}
